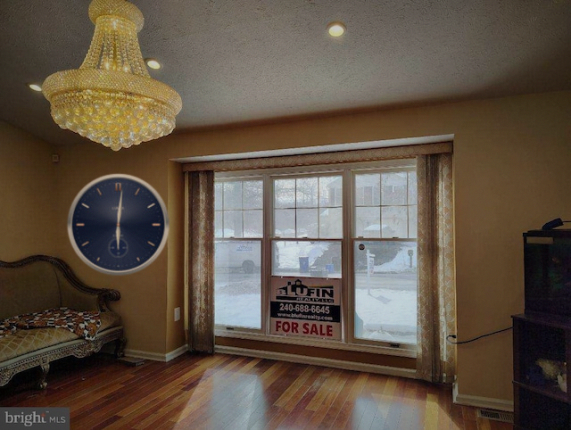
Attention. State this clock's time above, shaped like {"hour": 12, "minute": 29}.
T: {"hour": 6, "minute": 1}
